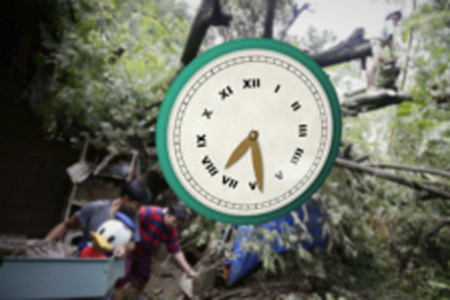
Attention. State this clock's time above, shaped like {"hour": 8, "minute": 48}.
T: {"hour": 7, "minute": 29}
